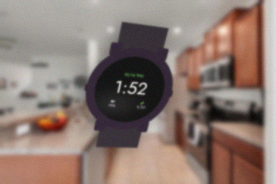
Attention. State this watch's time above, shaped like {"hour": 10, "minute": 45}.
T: {"hour": 1, "minute": 52}
